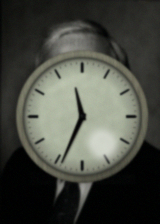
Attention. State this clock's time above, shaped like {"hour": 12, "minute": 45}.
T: {"hour": 11, "minute": 34}
